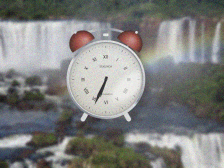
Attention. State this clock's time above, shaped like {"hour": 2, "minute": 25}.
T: {"hour": 6, "minute": 34}
